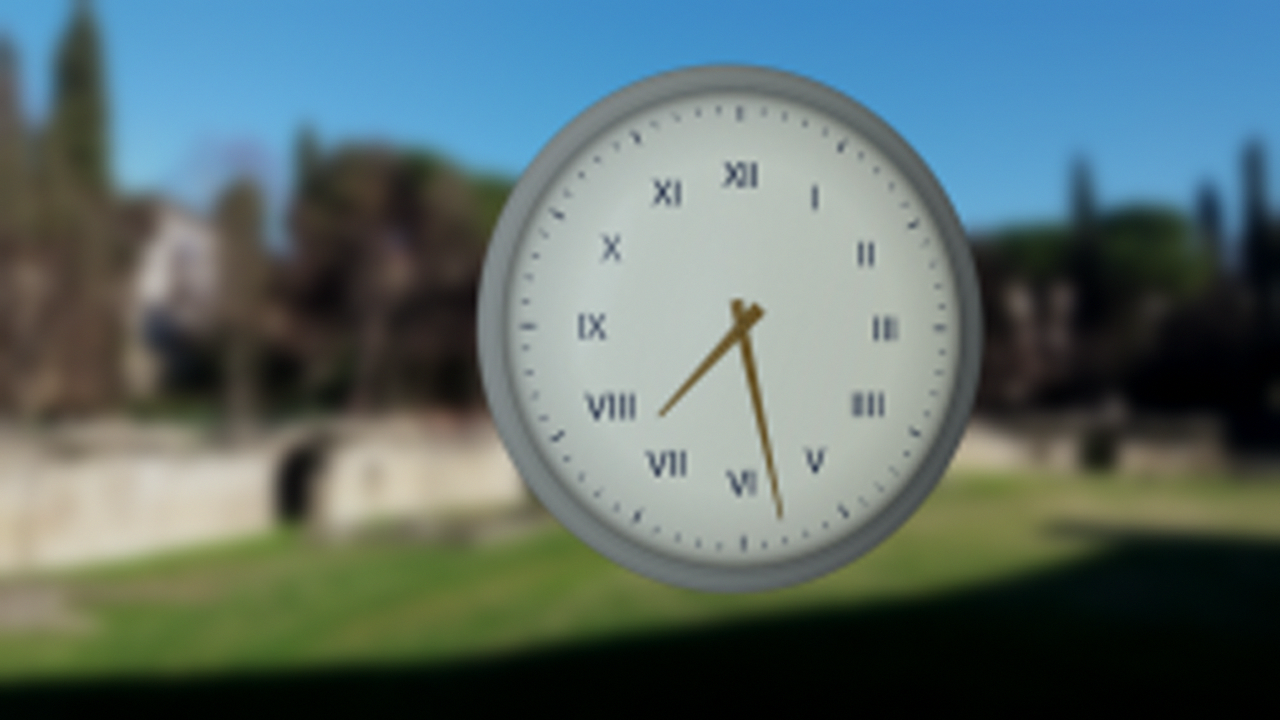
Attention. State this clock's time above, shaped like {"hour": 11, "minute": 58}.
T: {"hour": 7, "minute": 28}
